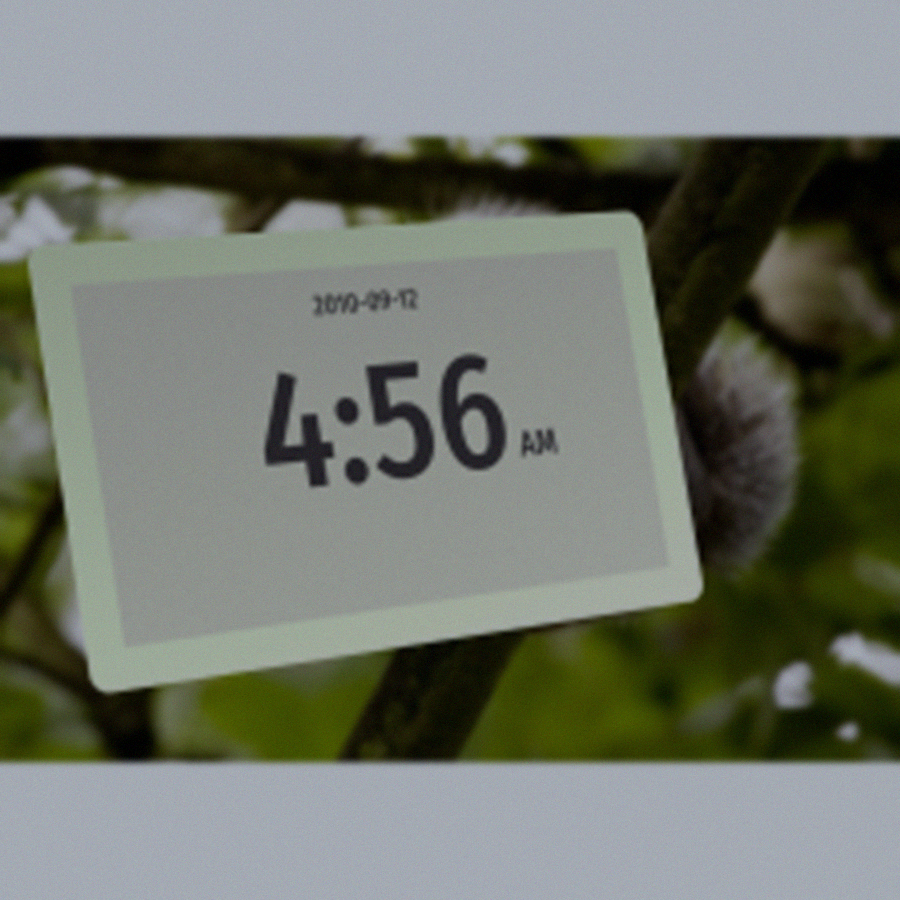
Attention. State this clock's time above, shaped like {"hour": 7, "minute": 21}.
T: {"hour": 4, "minute": 56}
